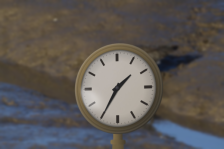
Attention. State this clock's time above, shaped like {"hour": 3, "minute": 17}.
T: {"hour": 1, "minute": 35}
